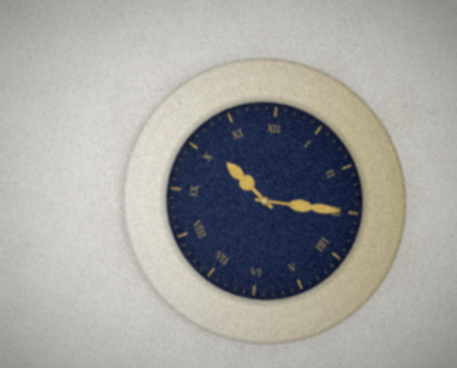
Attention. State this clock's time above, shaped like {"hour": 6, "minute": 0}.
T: {"hour": 10, "minute": 15}
